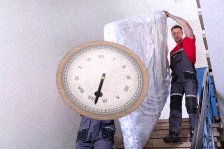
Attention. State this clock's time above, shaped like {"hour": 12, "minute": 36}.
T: {"hour": 6, "minute": 33}
